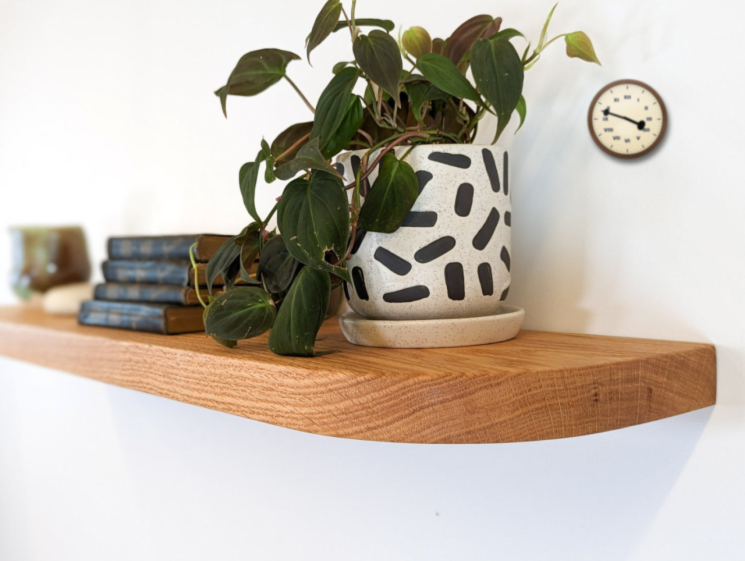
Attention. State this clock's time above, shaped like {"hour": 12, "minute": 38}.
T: {"hour": 3, "minute": 48}
